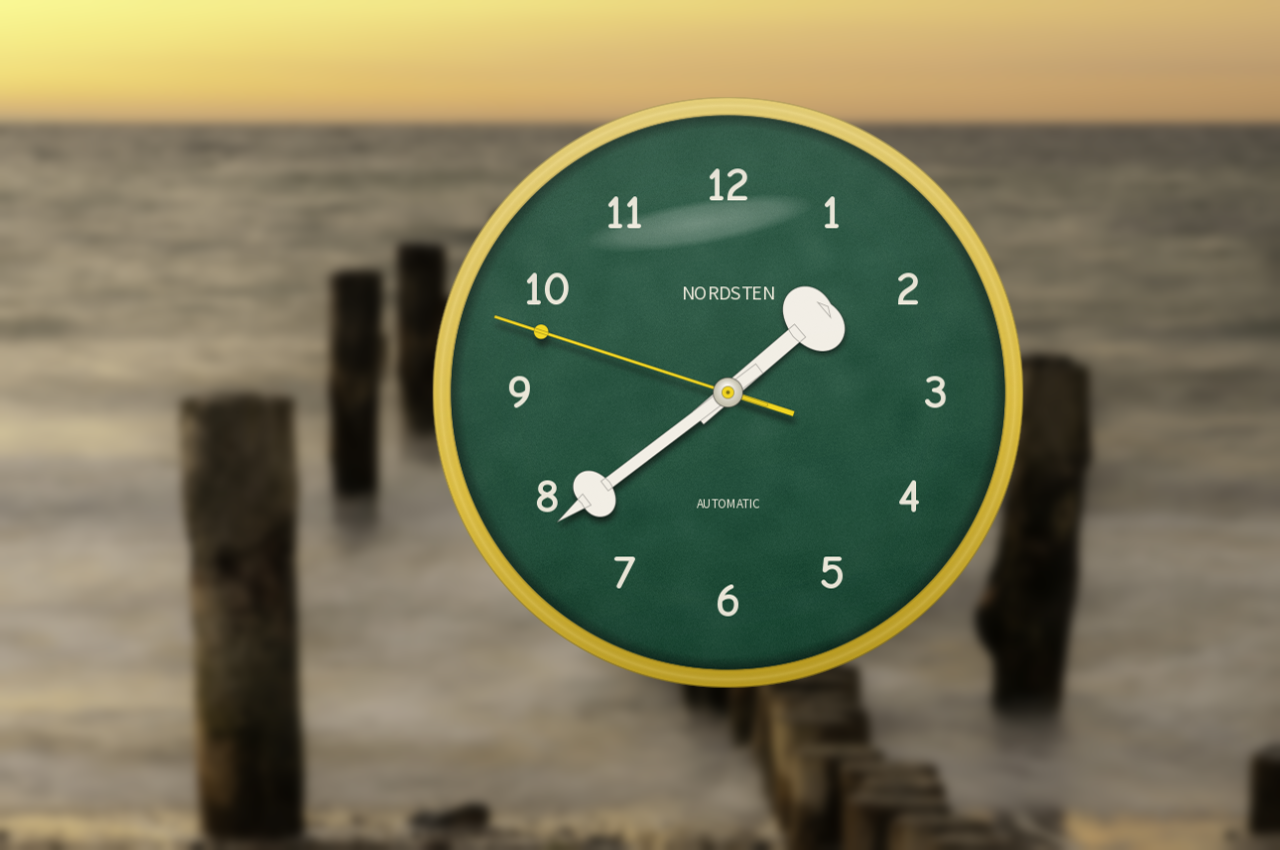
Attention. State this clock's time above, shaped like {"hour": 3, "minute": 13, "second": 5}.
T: {"hour": 1, "minute": 38, "second": 48}
